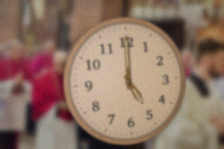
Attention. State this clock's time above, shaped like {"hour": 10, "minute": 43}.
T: {"hour": 5, "minute": 0}
